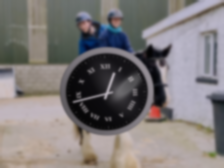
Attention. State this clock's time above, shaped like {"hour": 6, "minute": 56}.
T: {"hour": 12, "minute": 43}
